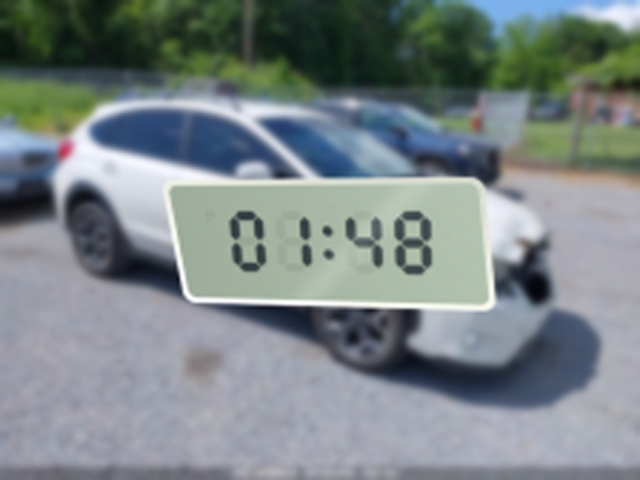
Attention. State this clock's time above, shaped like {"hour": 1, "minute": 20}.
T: {"hour": 1, "minute": 48}
